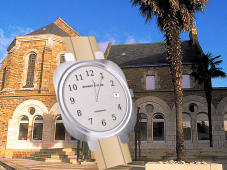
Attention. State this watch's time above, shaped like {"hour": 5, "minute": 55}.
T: {"hour": 12, "minute": 5}
